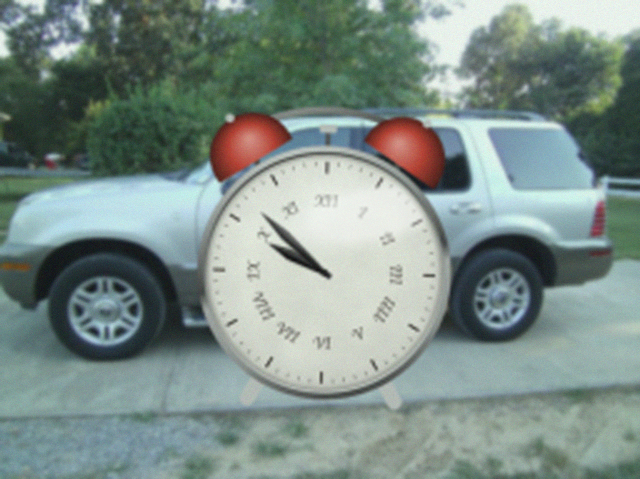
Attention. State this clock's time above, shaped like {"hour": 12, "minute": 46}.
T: {"hour": 9, "minute": 52}
